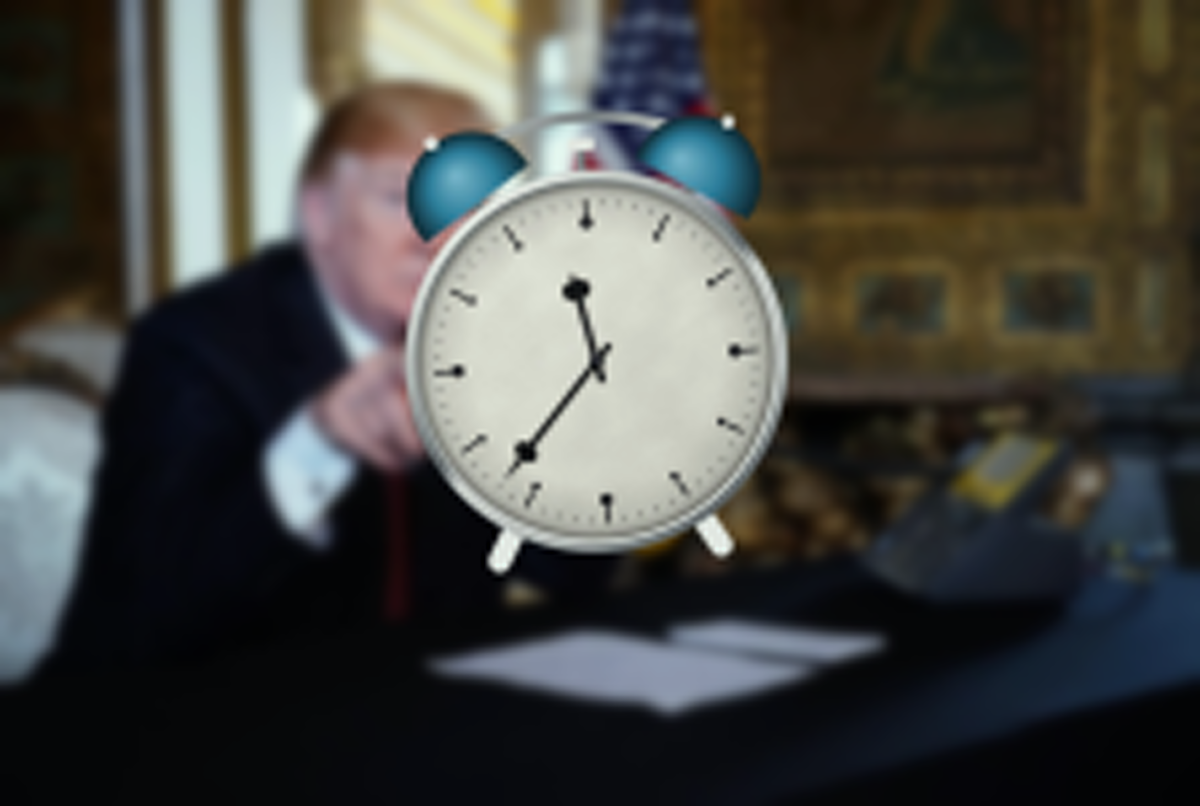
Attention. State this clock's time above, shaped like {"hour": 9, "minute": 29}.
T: {"hour": 11, "minute": 37}
